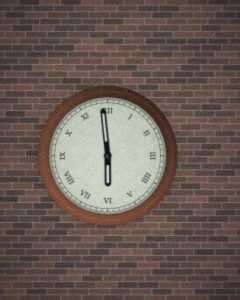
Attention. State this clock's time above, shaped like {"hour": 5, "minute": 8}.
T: {"hour": 5, "minute": 59}
